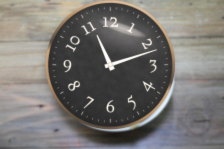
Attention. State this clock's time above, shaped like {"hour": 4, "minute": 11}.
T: {"hour": 11, "minute": 12}
